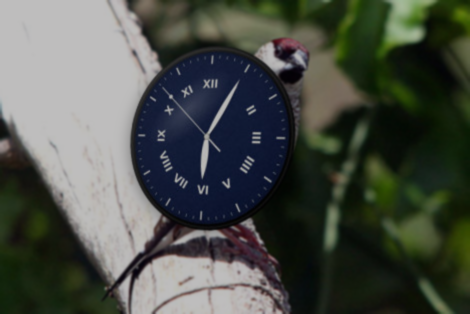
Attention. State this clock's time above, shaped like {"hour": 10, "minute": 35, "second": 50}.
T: {"hour": 6, "minute": 4, "second": 52}
